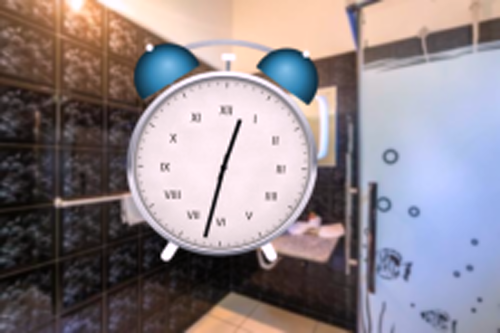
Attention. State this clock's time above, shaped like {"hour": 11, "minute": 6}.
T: {"hour": 12, "minute": 32}
